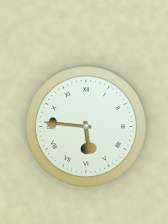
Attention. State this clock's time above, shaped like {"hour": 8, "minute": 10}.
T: {"hour": 5, "minute": 46}
